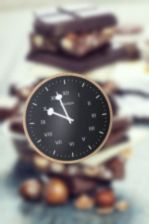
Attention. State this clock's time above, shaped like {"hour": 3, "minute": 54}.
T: {"hour": 9, "minute": 57}
